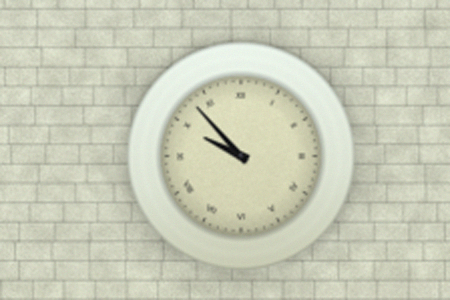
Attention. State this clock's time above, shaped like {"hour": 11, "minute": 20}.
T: {"hour": 9, "minute": 53}
